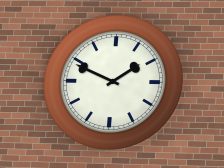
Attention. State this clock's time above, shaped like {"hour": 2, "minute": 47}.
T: {"hour": 1, "minute": 49}
